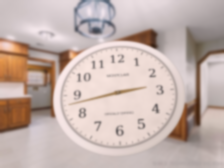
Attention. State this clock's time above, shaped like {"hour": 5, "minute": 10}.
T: {"hour": 2, "minute": 43}
